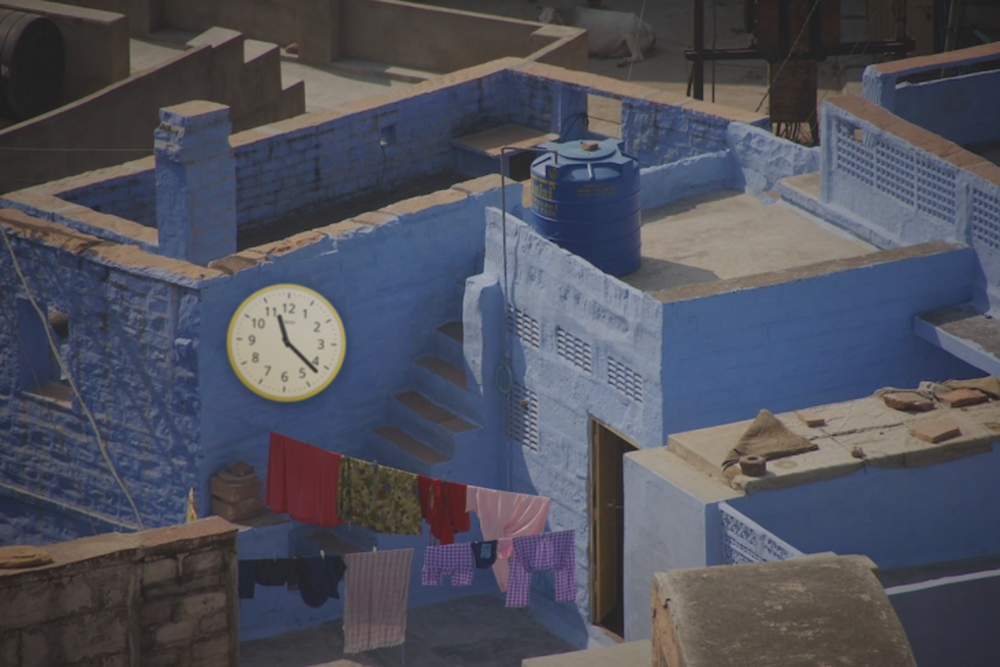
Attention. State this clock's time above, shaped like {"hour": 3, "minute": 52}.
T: {"hour": 11, "minute": 22}
